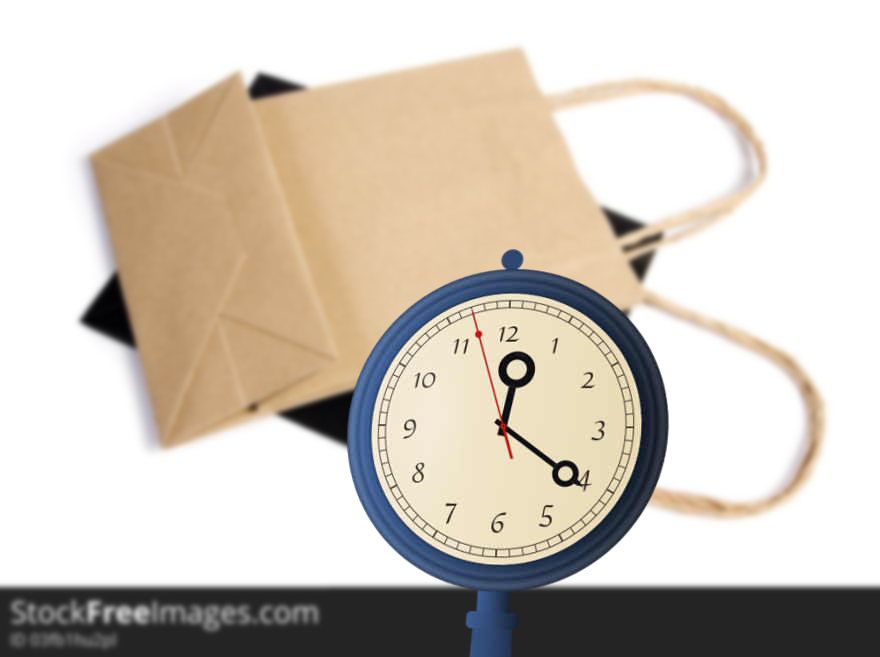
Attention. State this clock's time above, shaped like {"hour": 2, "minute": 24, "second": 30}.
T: {"hour": 12, "minute": 20, "second": 57}
